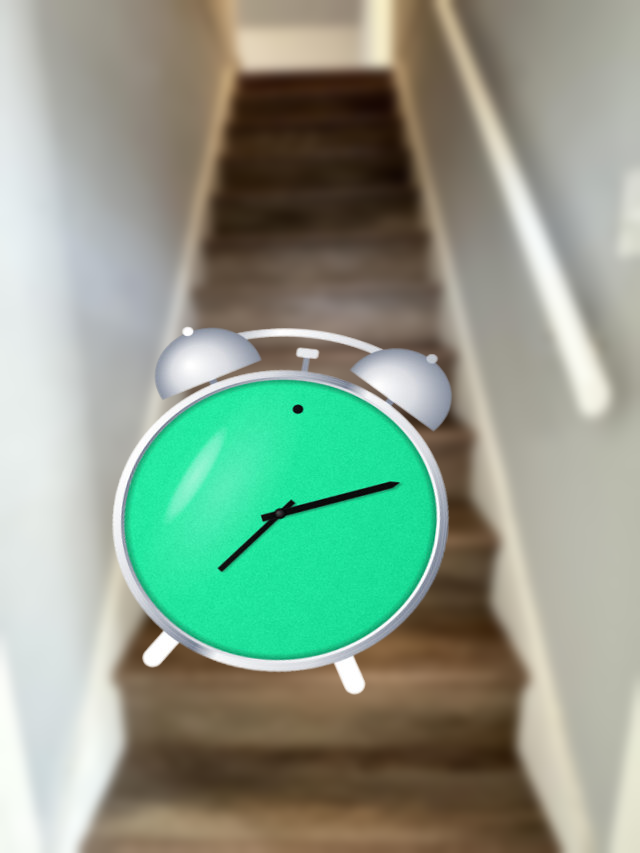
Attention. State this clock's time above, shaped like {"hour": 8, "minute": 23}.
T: {"hour": 7, "minute": 11}
